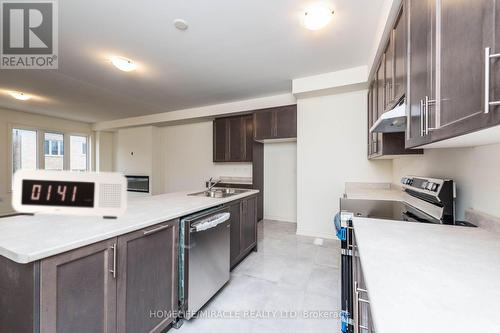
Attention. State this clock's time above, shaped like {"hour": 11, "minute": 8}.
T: {"hour": 1, "minute": 41}
